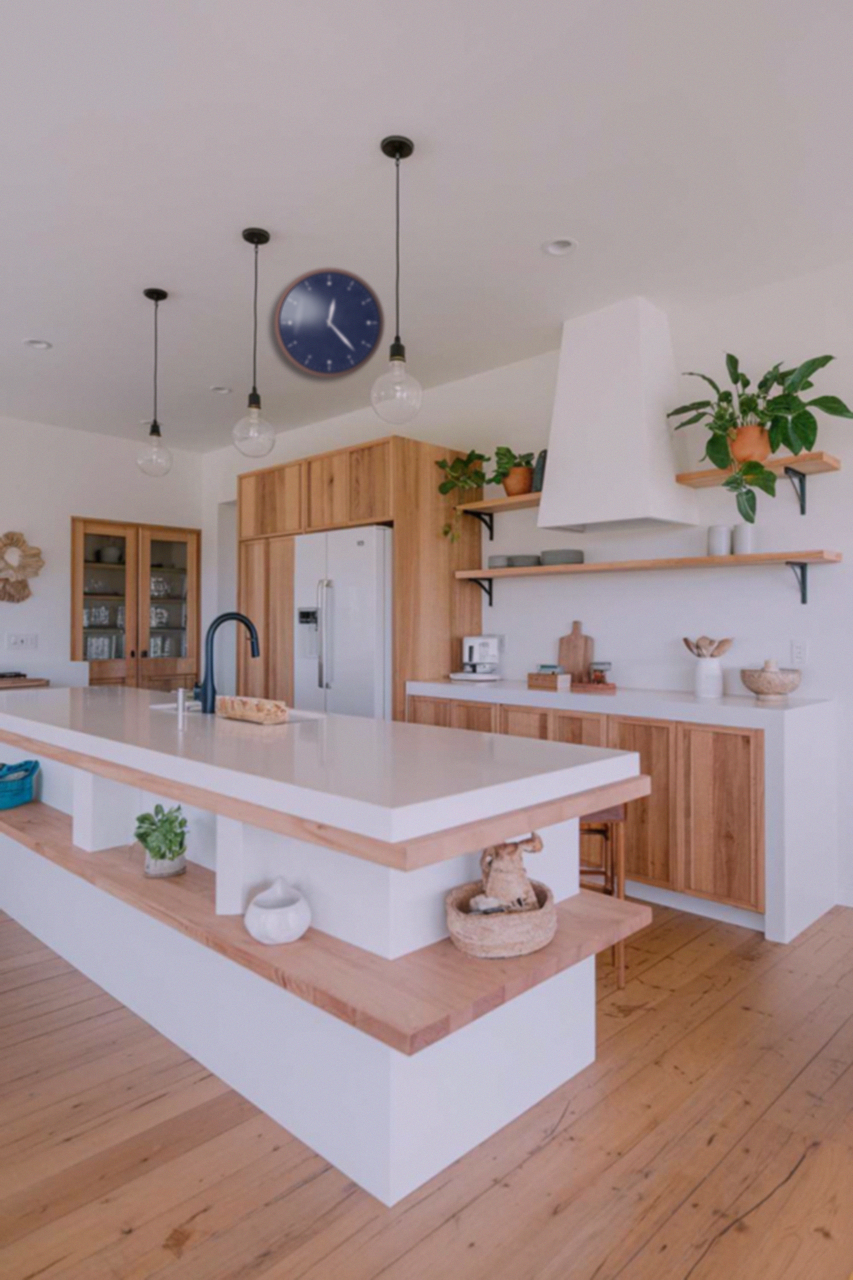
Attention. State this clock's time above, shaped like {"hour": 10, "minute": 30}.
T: {"hour": 12, "minute": 23}
